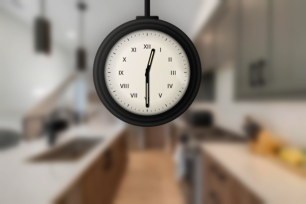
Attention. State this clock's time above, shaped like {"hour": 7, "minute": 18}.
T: {"hour": 12, "minute": 30}
